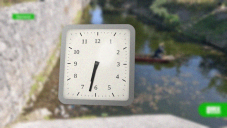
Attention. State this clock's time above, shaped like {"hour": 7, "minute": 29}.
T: {"hour": 6, "minute": 32}
